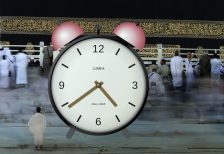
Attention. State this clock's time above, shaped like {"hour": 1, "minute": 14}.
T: {"hour": 4, "minute": 39}
